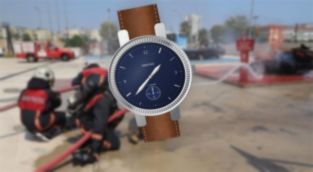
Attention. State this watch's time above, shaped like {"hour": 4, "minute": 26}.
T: {"hour": 1, "minute": 38}
